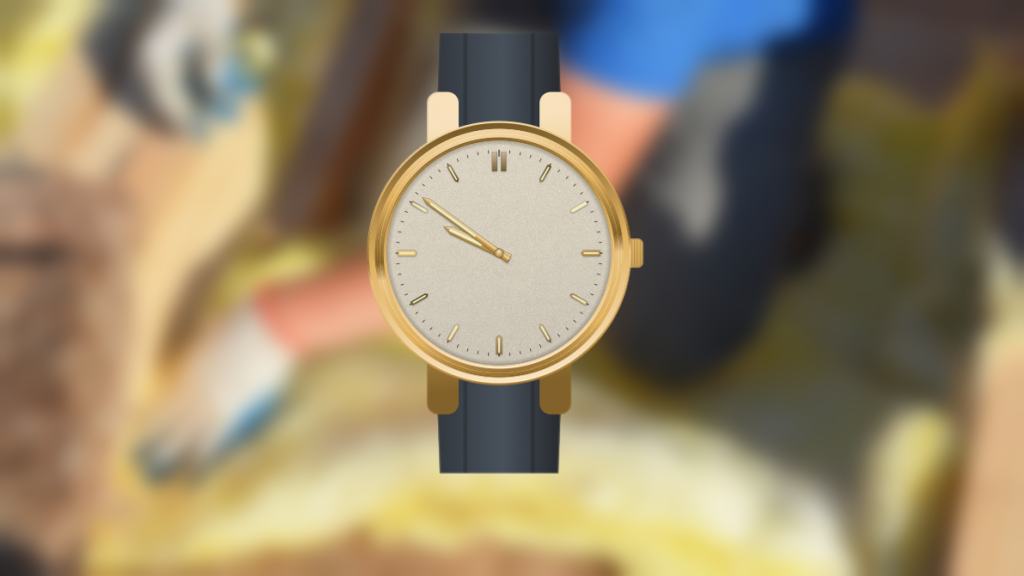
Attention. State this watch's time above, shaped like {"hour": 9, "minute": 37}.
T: {"hour": 9, "minute": 51}
